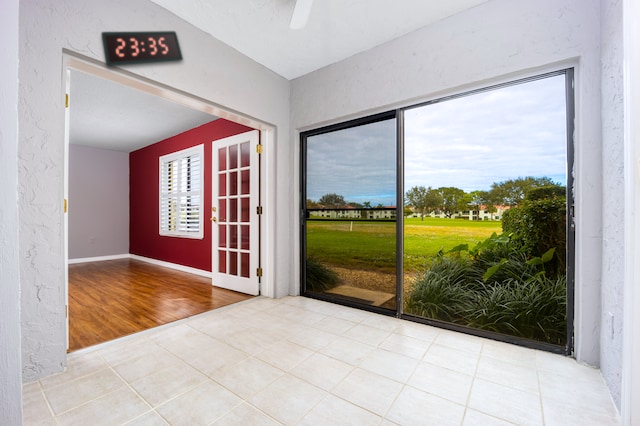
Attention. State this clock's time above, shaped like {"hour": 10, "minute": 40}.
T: {"hour": 23, "minute": 35}
